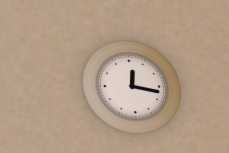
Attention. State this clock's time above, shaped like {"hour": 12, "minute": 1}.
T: {"hour": 12, "minute": 17}
